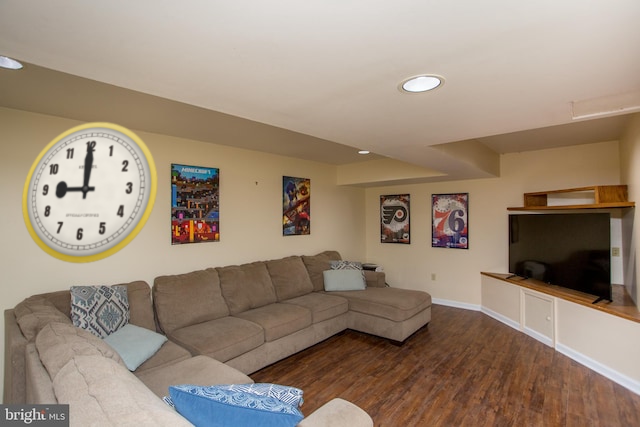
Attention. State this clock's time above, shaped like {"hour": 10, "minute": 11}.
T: {"hour": 9, "minute": 0}
